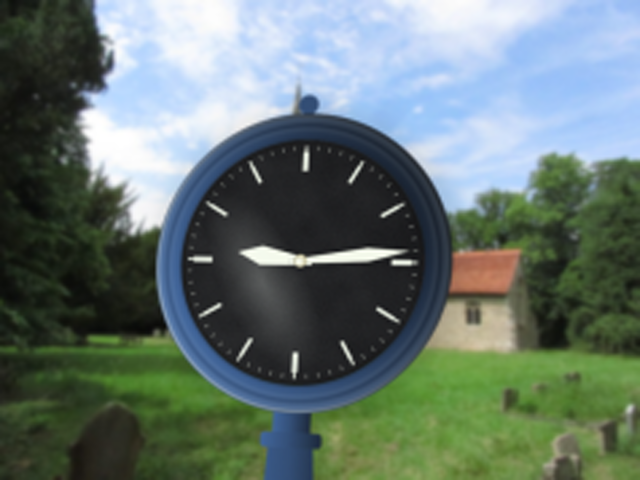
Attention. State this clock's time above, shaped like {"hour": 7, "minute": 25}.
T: {"hour": 9, "minute": 14}
